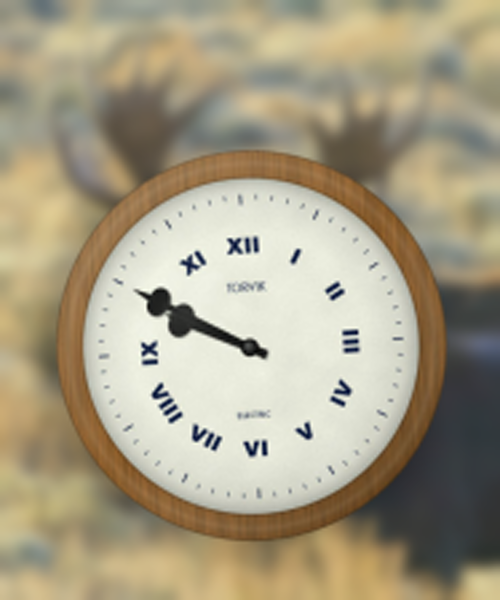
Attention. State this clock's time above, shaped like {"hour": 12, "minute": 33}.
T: {"hour": 9, "minute": 50}
